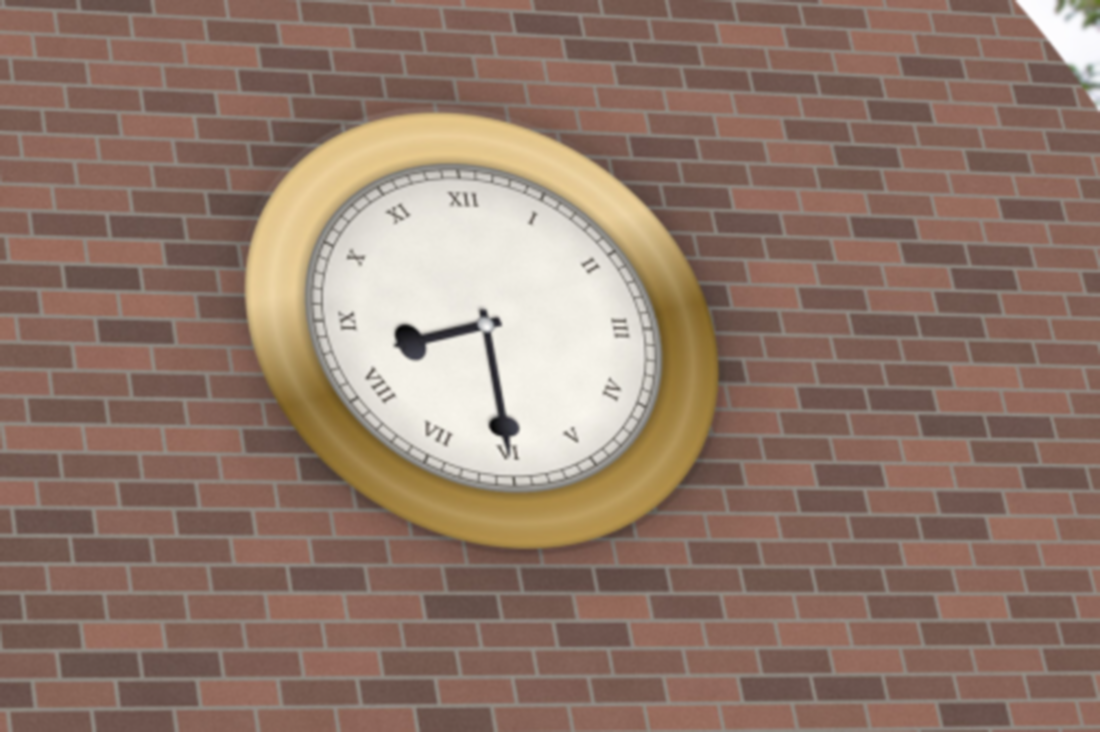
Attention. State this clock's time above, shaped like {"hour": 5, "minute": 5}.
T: {"hour": 8, "minute": 30}
